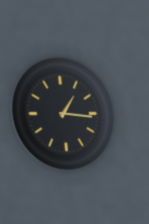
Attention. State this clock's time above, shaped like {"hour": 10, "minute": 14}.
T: {"hour": 1, "minute": 16}
